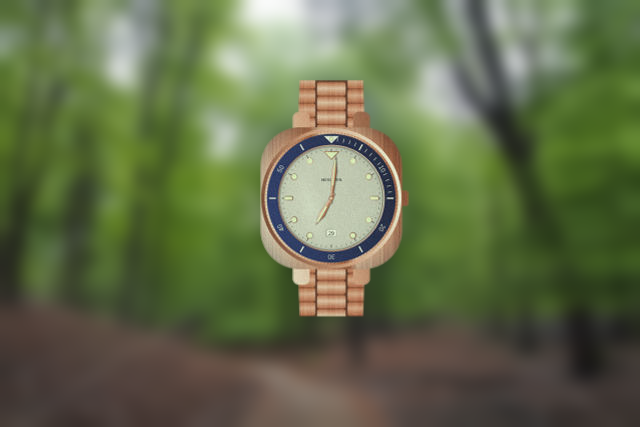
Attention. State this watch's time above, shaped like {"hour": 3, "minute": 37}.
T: {"hour": 7, "minute": 1}
